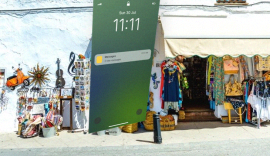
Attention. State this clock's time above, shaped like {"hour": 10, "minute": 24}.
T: {"hour": 11, "minute": 11}
